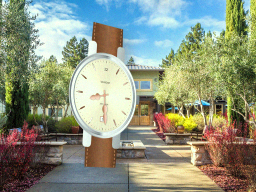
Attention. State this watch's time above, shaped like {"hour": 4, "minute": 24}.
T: {"hour": 8, "minute": 29}
